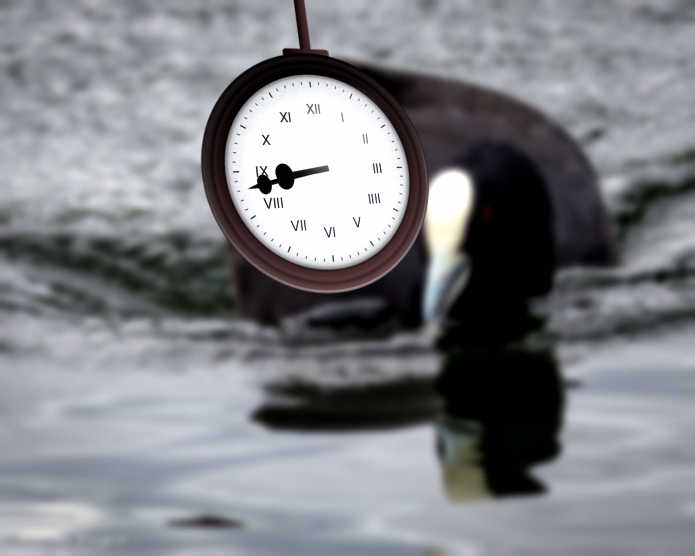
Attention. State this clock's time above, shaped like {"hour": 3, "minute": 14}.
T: {"hour": 8, "minute": 43}
